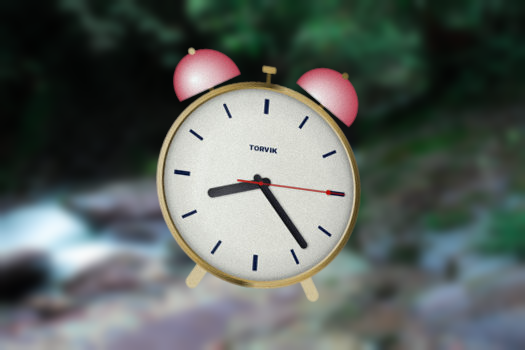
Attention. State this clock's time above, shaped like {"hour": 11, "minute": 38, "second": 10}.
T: {"hour": 8, "minute": 23, "second": 15}
